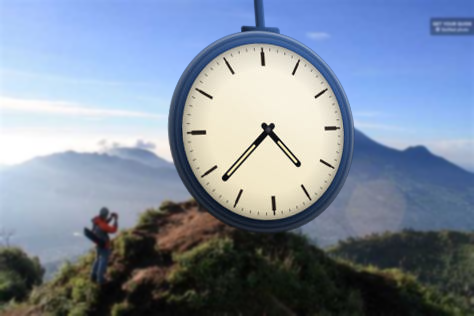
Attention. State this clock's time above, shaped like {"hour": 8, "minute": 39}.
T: {"hour": 4, "minute": 38}
